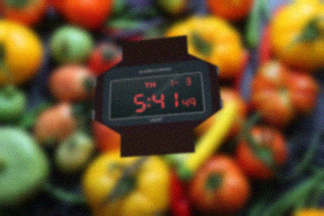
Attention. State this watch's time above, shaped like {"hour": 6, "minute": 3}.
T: {"hour": 5, "minute": 41}
